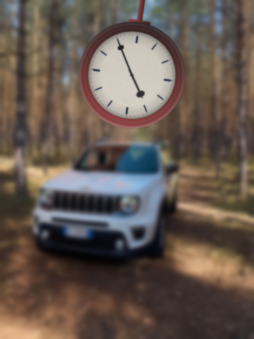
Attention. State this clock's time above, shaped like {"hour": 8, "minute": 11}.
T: {"hour": 4, "minute": 55}
